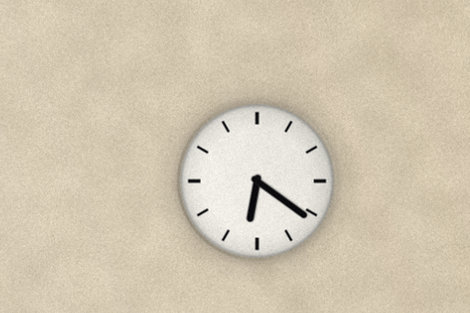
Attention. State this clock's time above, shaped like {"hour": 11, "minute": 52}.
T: {"hour": 6, "minute": 21}
